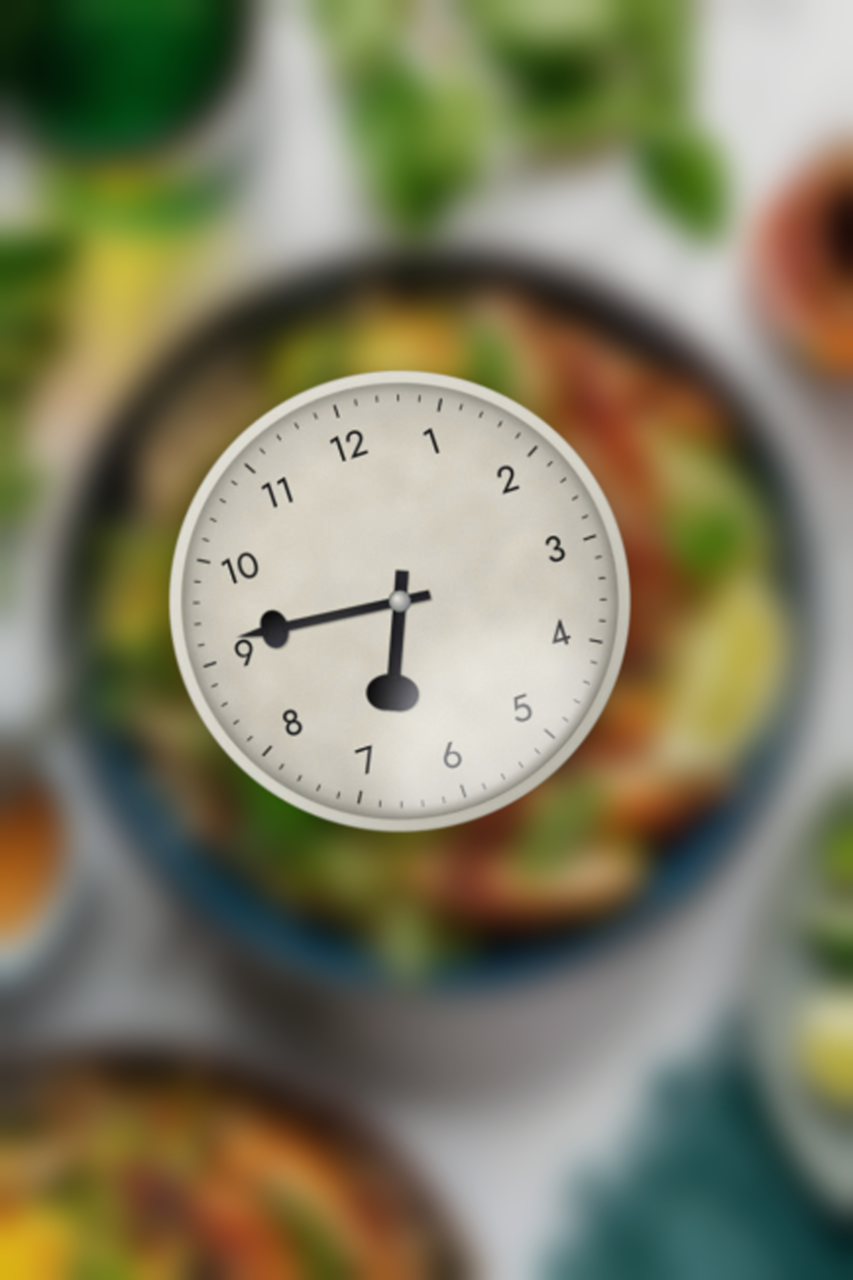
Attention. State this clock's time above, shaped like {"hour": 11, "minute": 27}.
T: {"hour": 6, "minute": 46}
